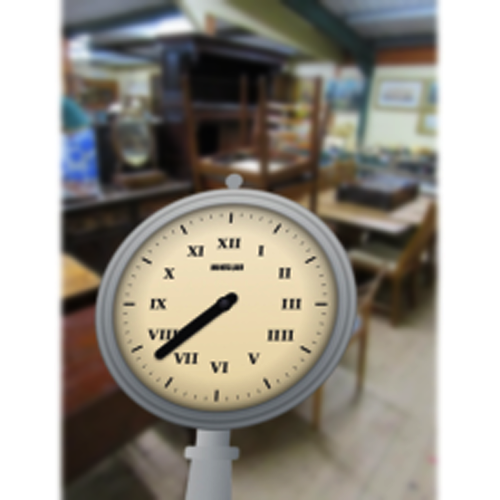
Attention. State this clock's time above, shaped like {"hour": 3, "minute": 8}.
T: {"hour": 7, "minute": 38}
